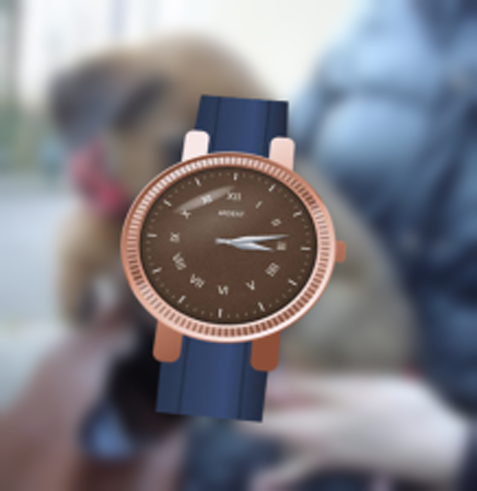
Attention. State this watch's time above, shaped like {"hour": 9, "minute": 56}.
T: {"hour": 3, "minute": 13}
